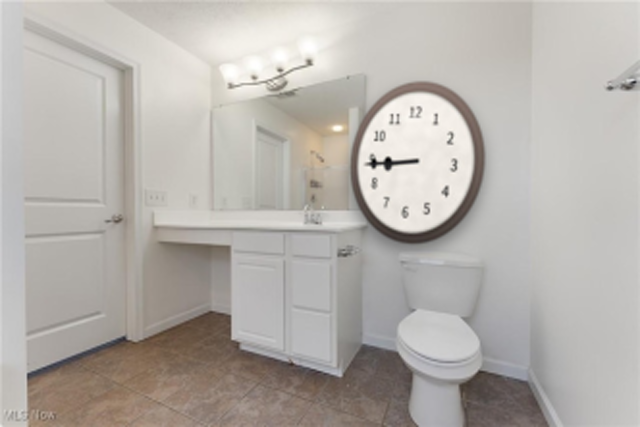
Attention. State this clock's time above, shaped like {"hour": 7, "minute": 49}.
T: {"hour": 8, "minute": 44}
